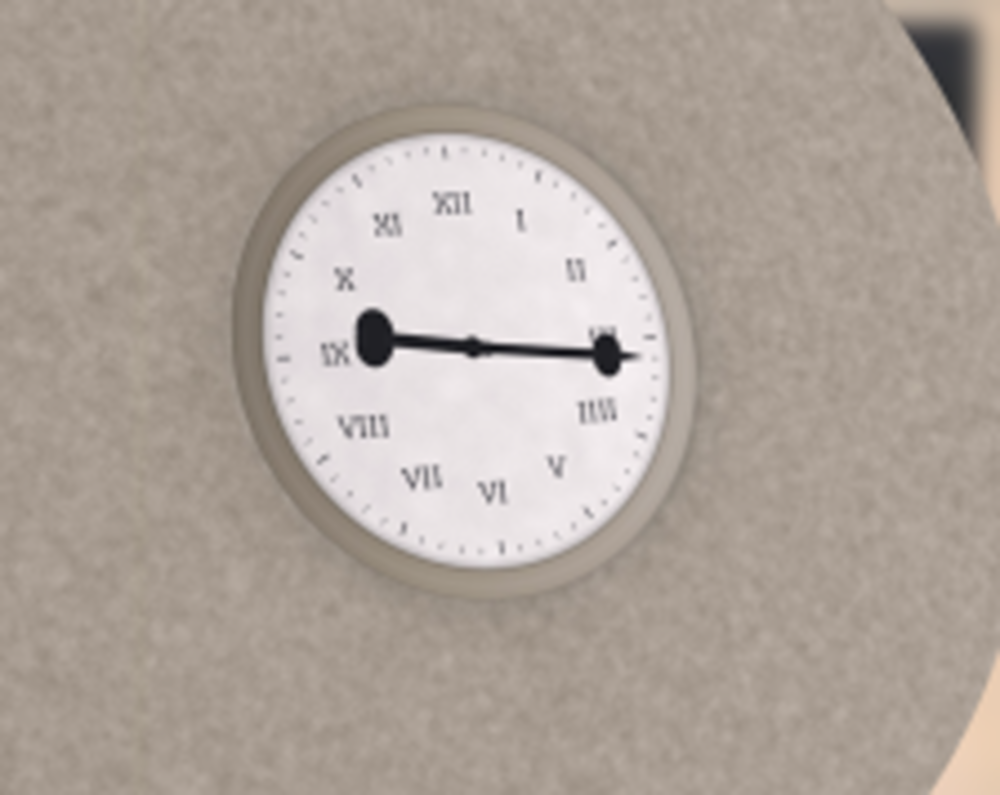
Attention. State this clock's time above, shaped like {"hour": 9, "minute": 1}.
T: {"hour": 9, "minute": 16}
